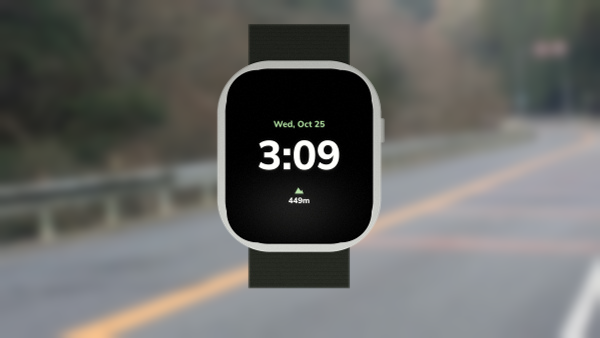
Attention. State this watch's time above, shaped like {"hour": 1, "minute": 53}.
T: {"hour": 3, "minute": 9}
